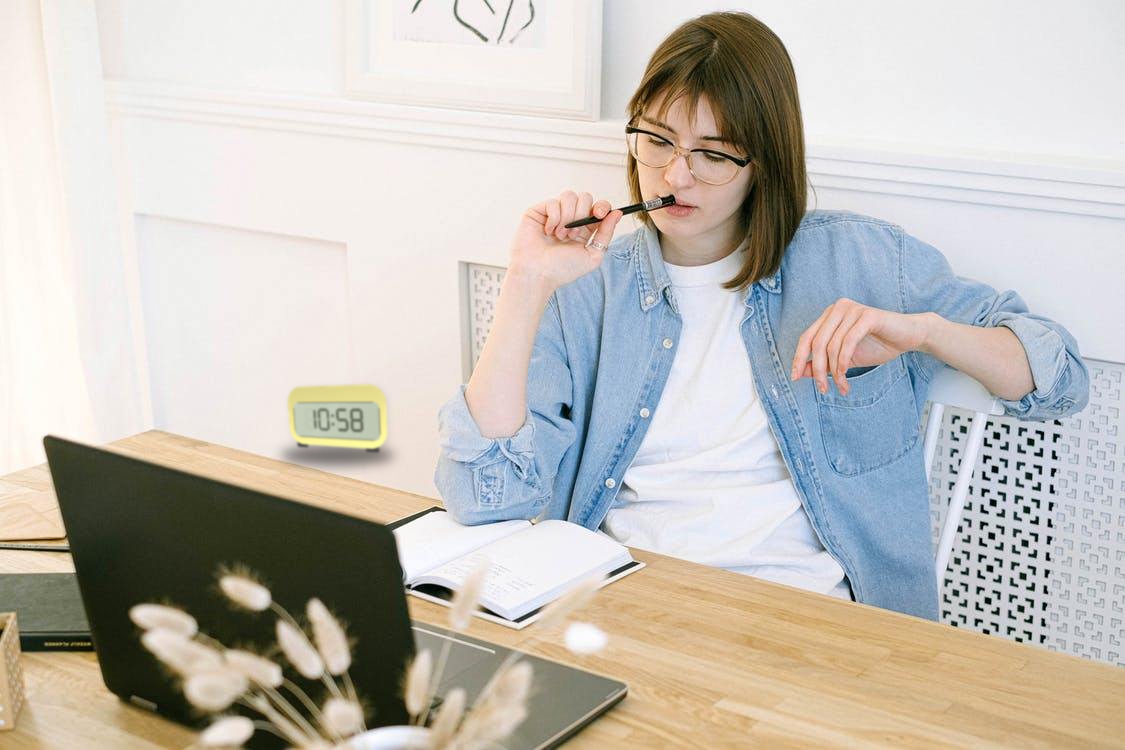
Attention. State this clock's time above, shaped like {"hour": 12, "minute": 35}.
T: {"hour": 10, "minute": 58}
